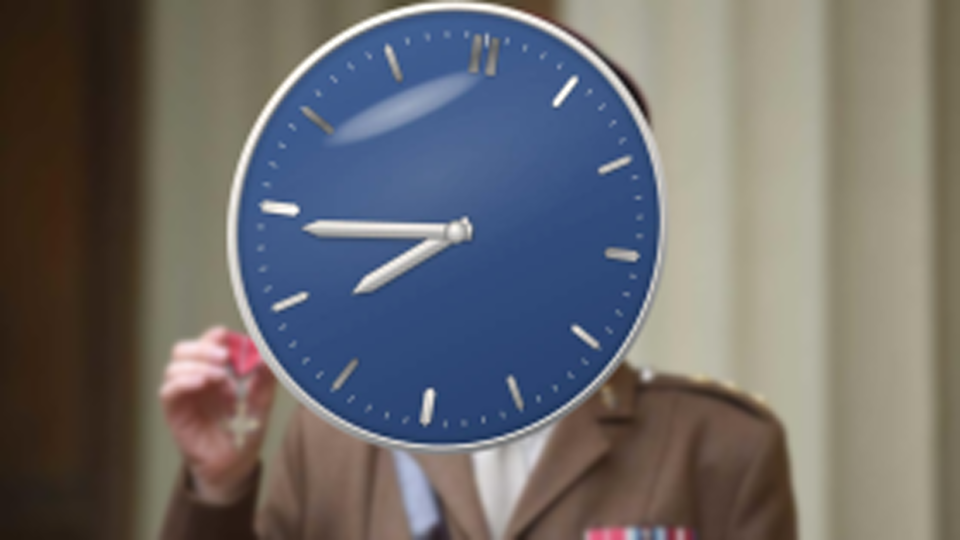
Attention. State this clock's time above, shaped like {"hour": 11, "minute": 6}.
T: {"hour": 7, "minute": 44}
